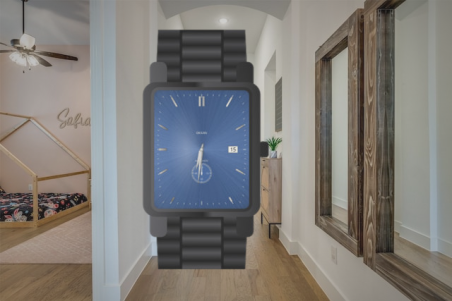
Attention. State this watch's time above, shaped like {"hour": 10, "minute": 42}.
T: {"hour": 6, "minute": 31}
